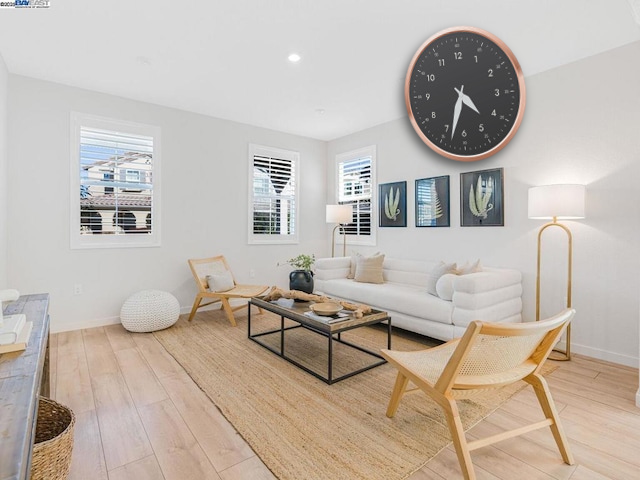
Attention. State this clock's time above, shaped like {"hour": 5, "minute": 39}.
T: {"hour": 4, "minute": 33}
